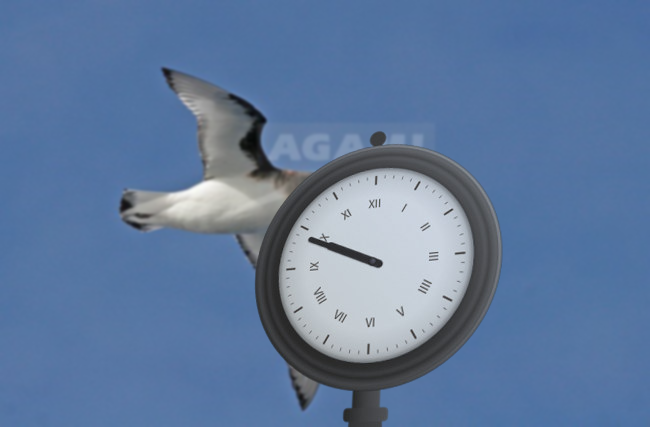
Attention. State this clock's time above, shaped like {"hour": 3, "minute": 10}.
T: {"hour": 9, "minute": 49}
